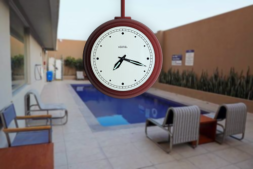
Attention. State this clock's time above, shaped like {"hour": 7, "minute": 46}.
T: {"hour": 7, "minute": 18}
